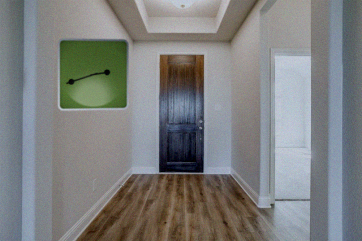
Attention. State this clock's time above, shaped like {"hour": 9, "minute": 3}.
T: {"hour": 2, "minute": 42}
